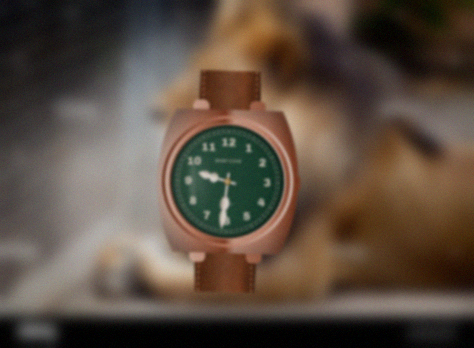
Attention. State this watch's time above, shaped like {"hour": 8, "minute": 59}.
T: {"hour": 9, "minute": 31}
